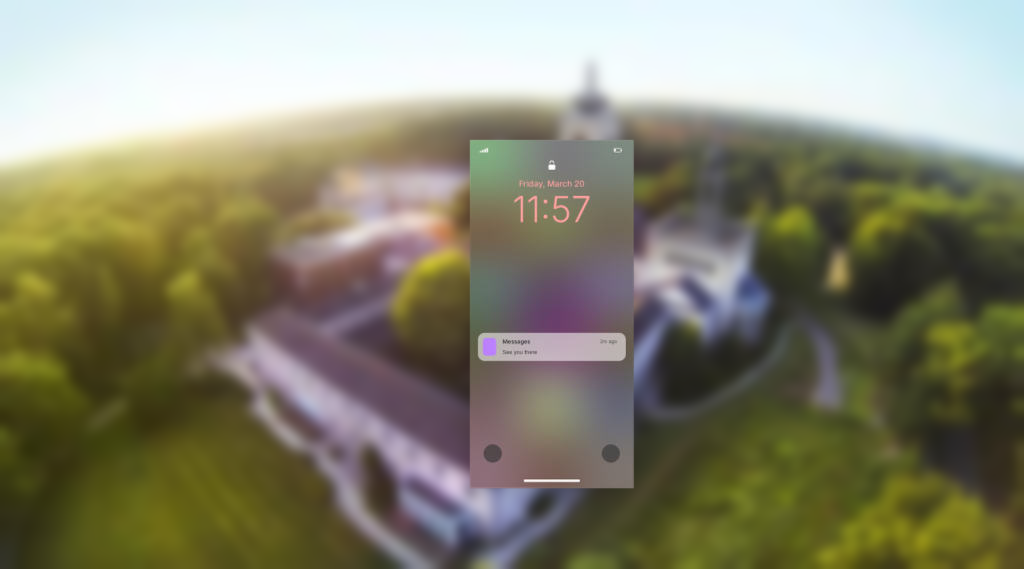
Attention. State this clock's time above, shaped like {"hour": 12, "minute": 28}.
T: {"hour": 11, "minute": 57}
